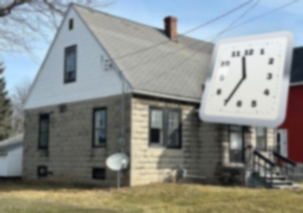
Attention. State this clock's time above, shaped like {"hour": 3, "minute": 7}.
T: {"hour": 11, "minute": 35}
